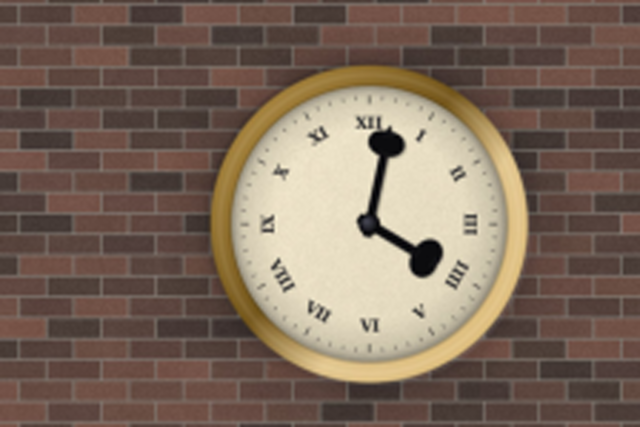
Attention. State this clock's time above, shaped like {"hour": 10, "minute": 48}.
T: {"hour": 4, "minute": 2}
